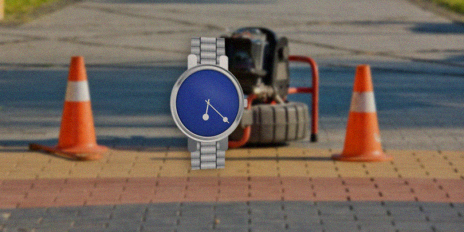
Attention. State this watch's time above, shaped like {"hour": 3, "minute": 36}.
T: {"hour": 6, "minute": 22}
